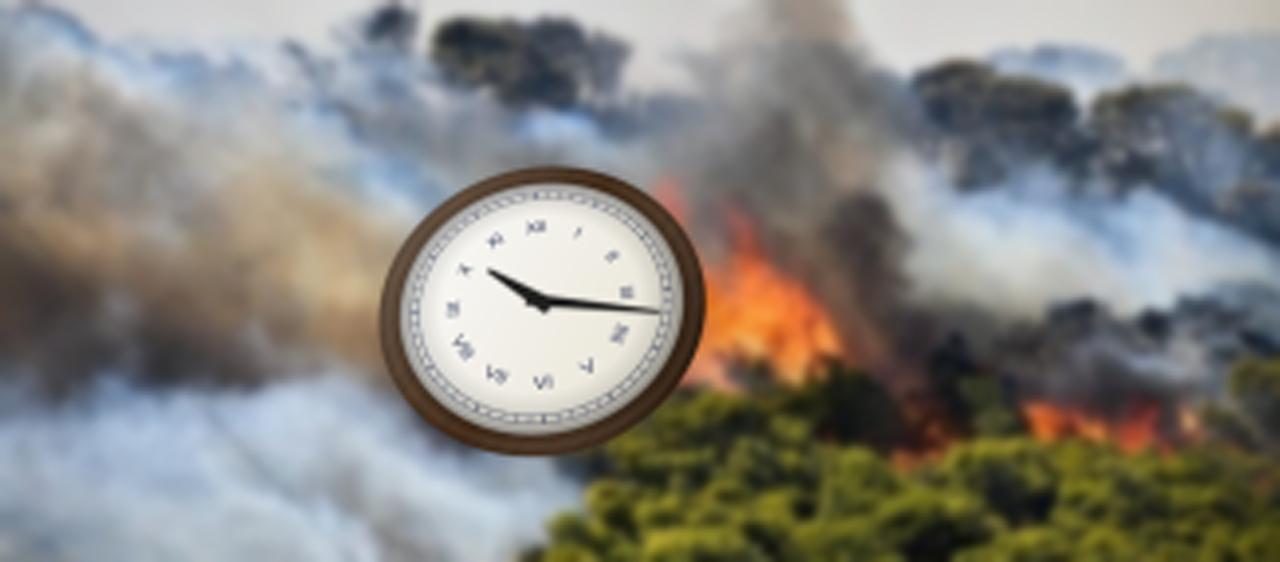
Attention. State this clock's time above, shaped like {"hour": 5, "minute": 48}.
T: {"hour": 10, "minute": 17}
